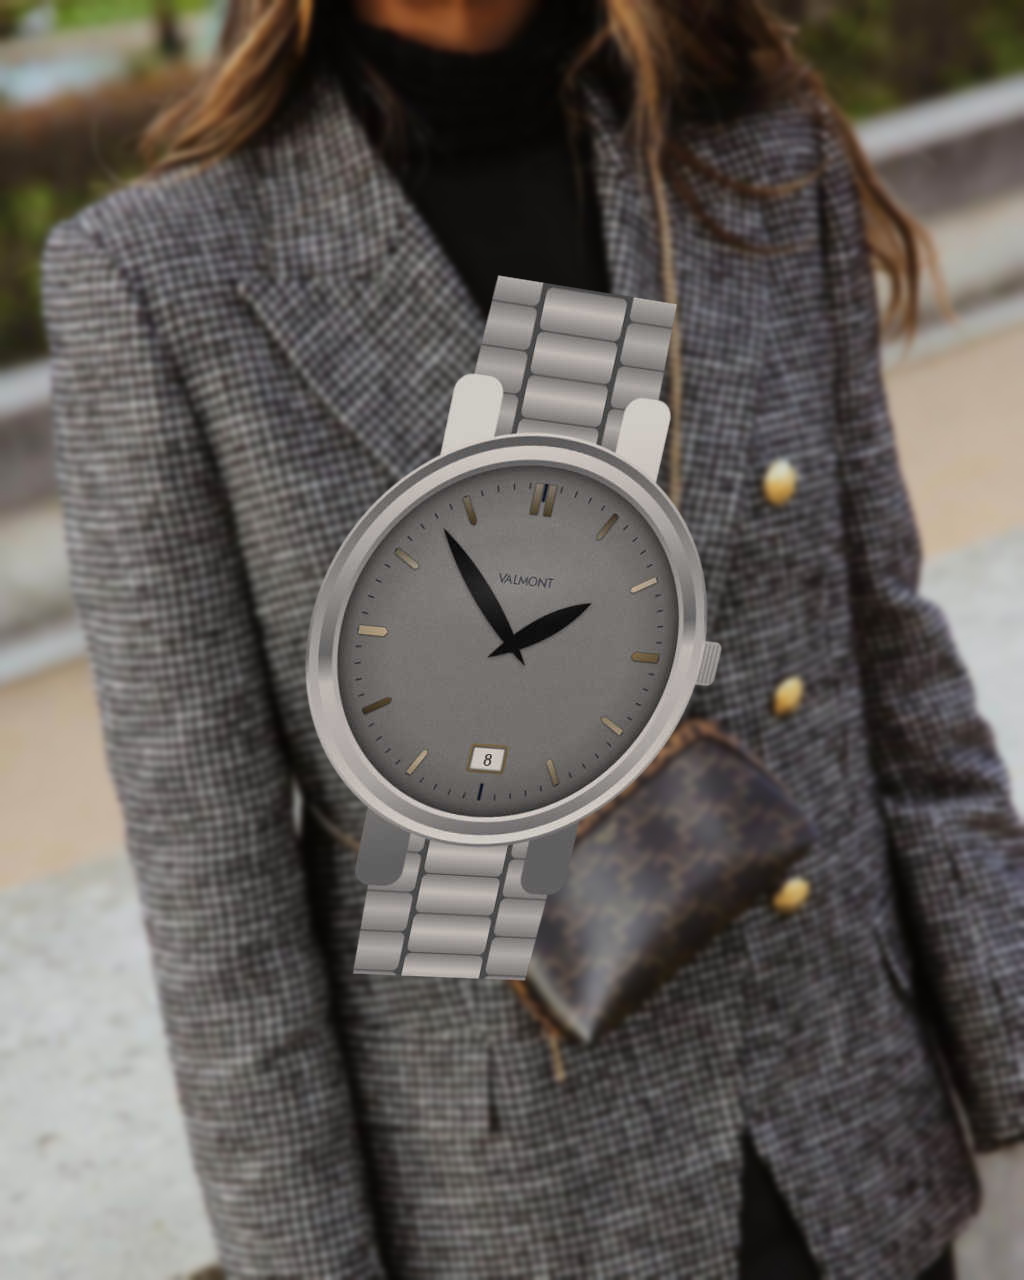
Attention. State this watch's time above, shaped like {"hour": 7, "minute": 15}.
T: {"hour": 1, "minute": 53}
